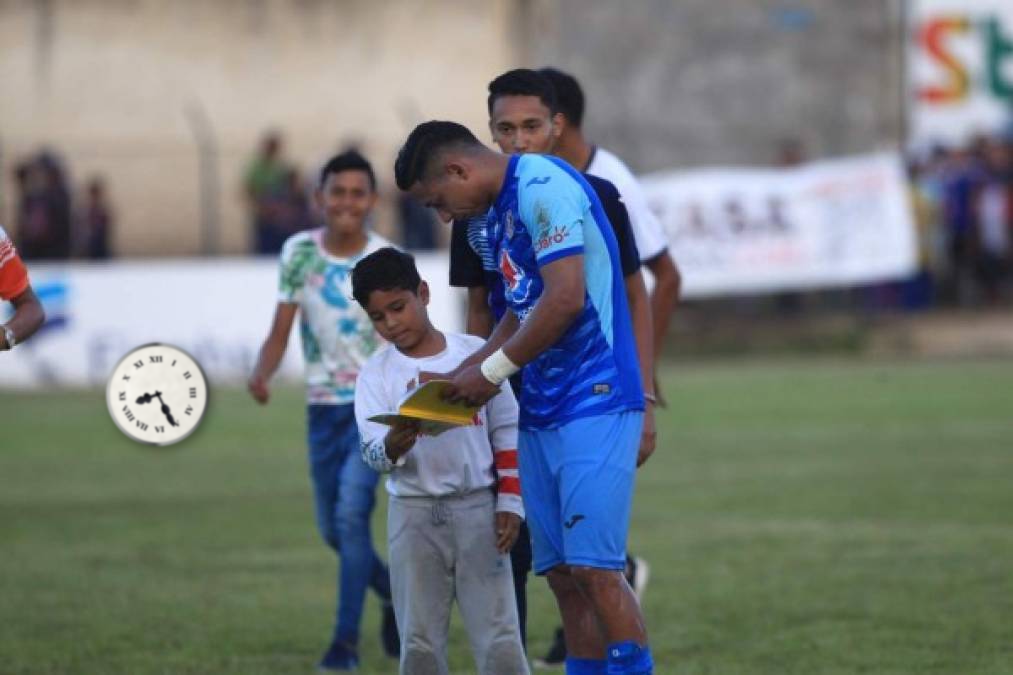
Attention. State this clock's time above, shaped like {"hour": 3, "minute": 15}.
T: {"hour": 8, "minute": 26}
